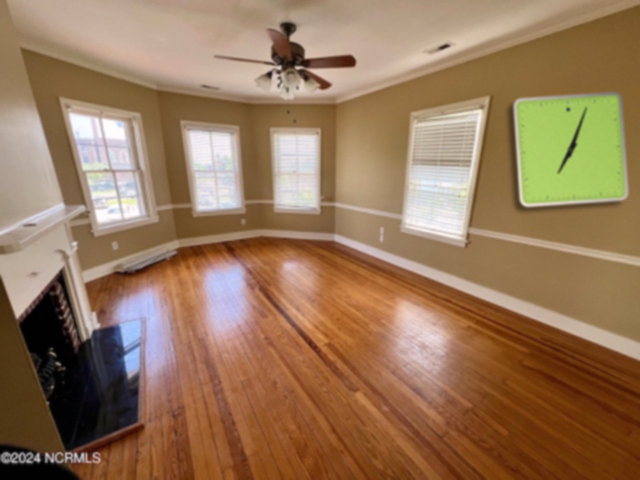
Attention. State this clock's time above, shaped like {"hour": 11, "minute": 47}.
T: {"hour": 7, "minute": 4}
